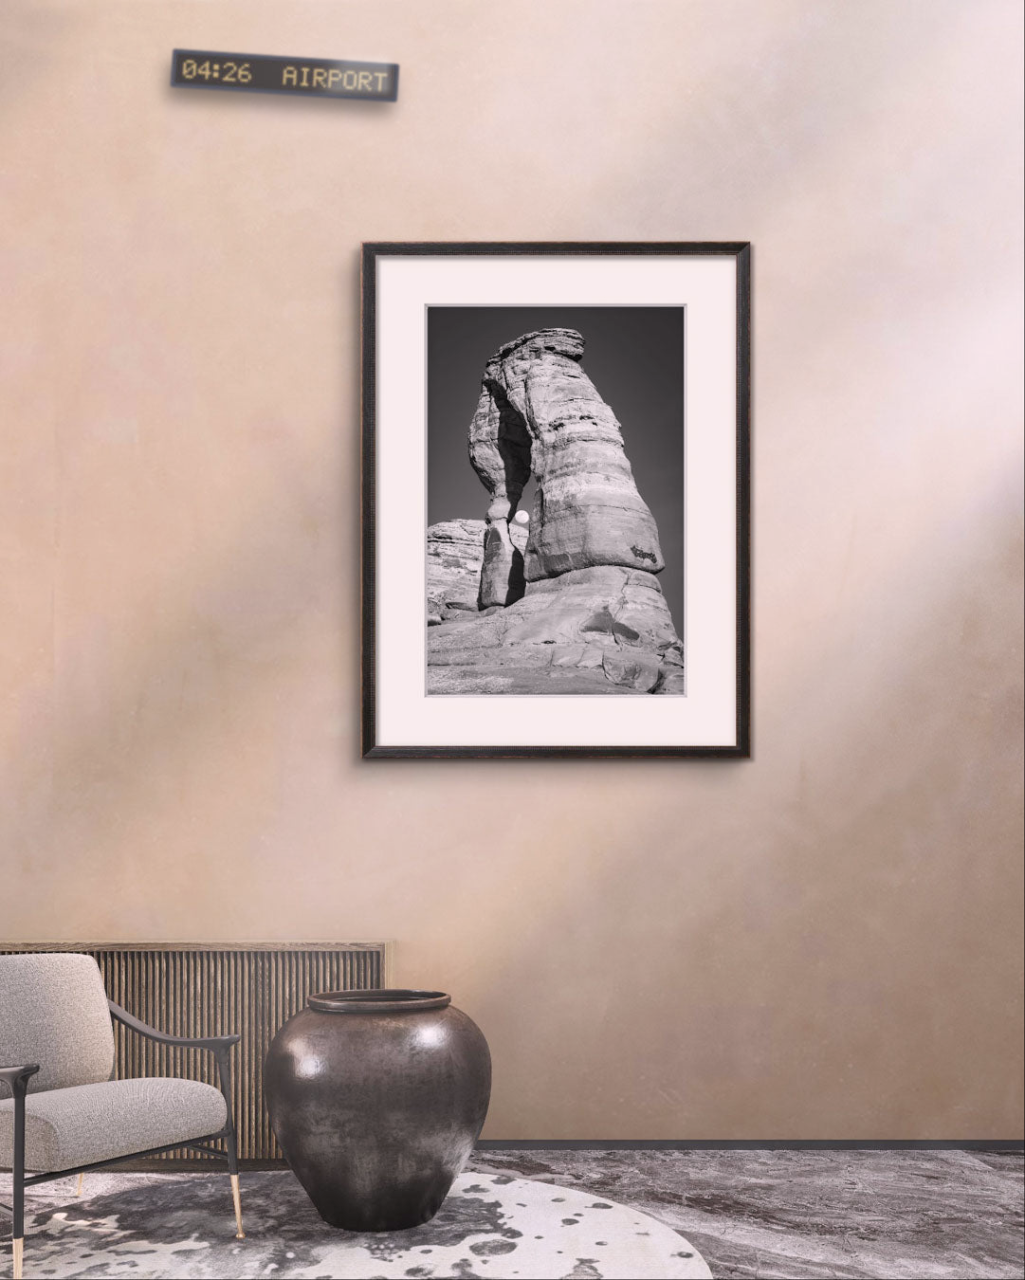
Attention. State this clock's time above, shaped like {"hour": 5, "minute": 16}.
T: {"hour": 4, "minute": 26}
